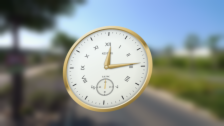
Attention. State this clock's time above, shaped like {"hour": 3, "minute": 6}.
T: {"hour": 12, "minute": 14}
